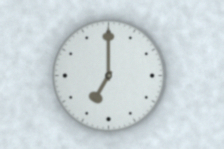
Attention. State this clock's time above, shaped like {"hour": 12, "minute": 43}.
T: {"hour": 7, "minute": 0}
